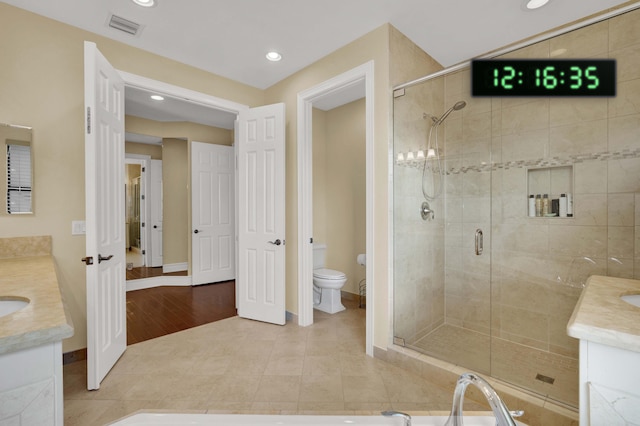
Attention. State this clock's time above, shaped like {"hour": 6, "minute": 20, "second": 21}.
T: {"hour": 12, "minute": 16, "second": 35}
